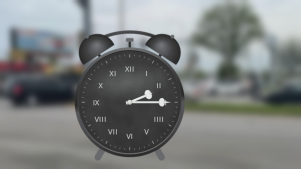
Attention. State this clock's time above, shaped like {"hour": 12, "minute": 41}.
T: {"hour": 2, "minute": 15}
